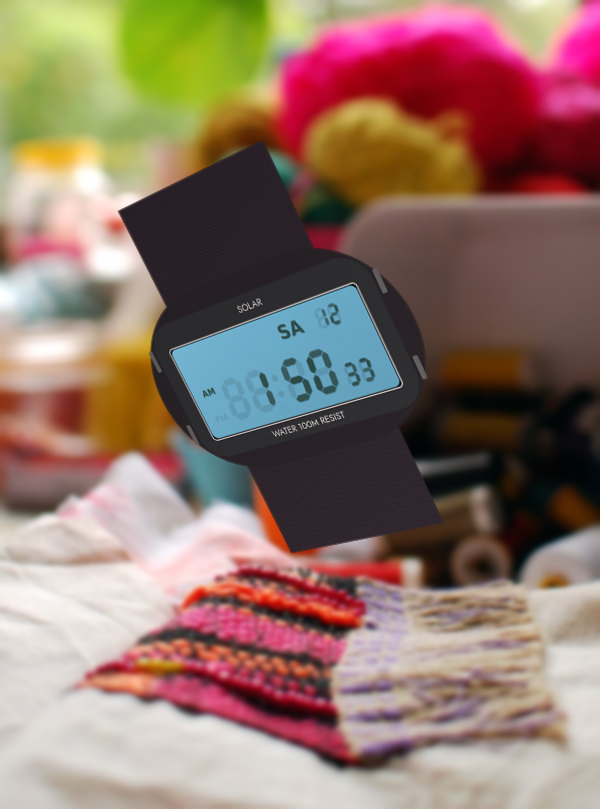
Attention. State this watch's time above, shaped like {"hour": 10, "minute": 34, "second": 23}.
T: {"hour": 1, "minute": 50, "second": 33}
